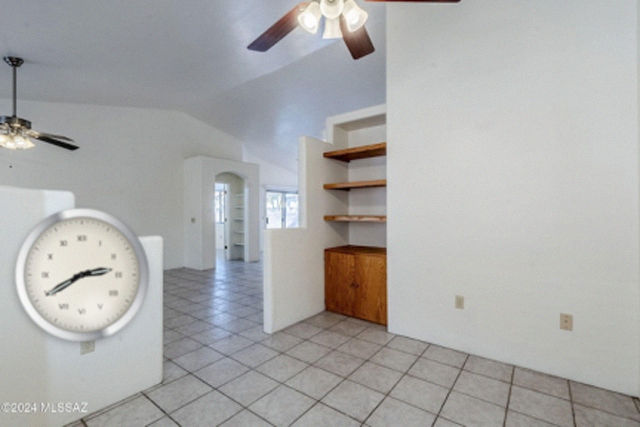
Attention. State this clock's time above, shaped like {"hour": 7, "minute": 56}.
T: {"hour": 2, "minute": 40}
